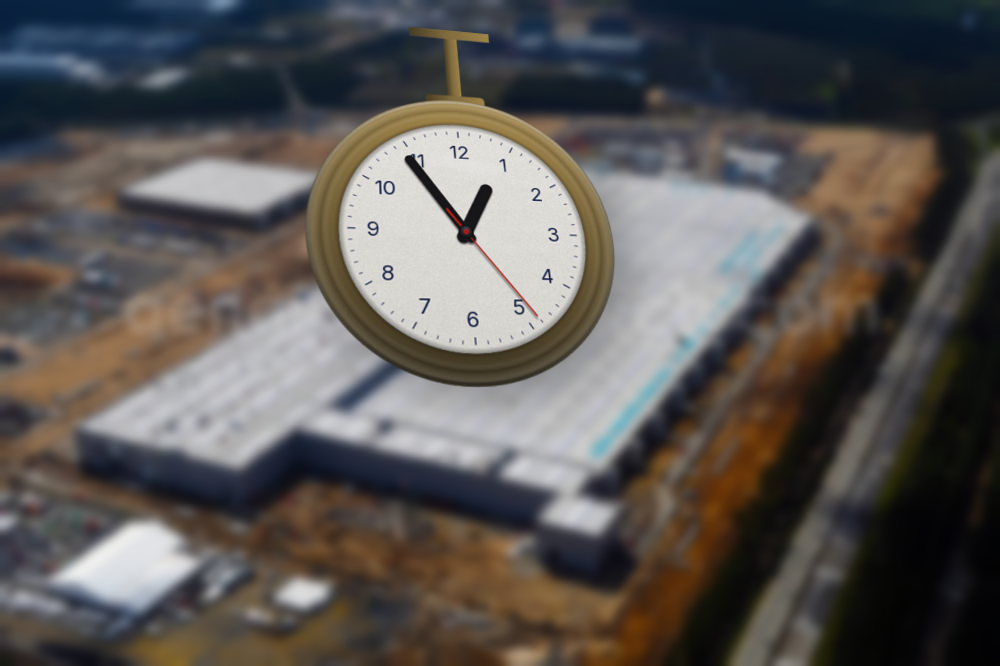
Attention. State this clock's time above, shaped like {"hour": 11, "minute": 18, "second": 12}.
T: {"hour": 12, "minute": 54, "second": 24}
